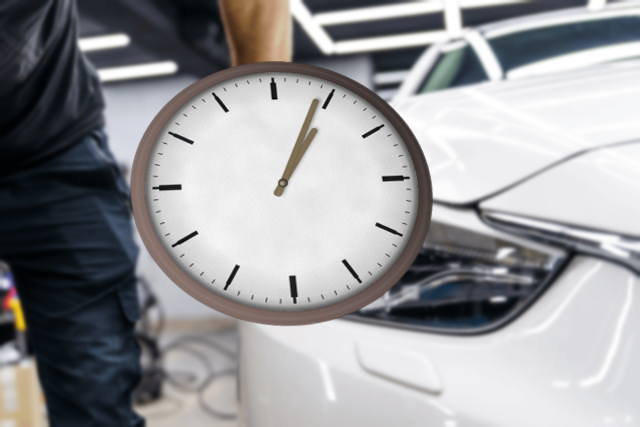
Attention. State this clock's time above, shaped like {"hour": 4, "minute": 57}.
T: {"hour": 1, "minute": 4}
